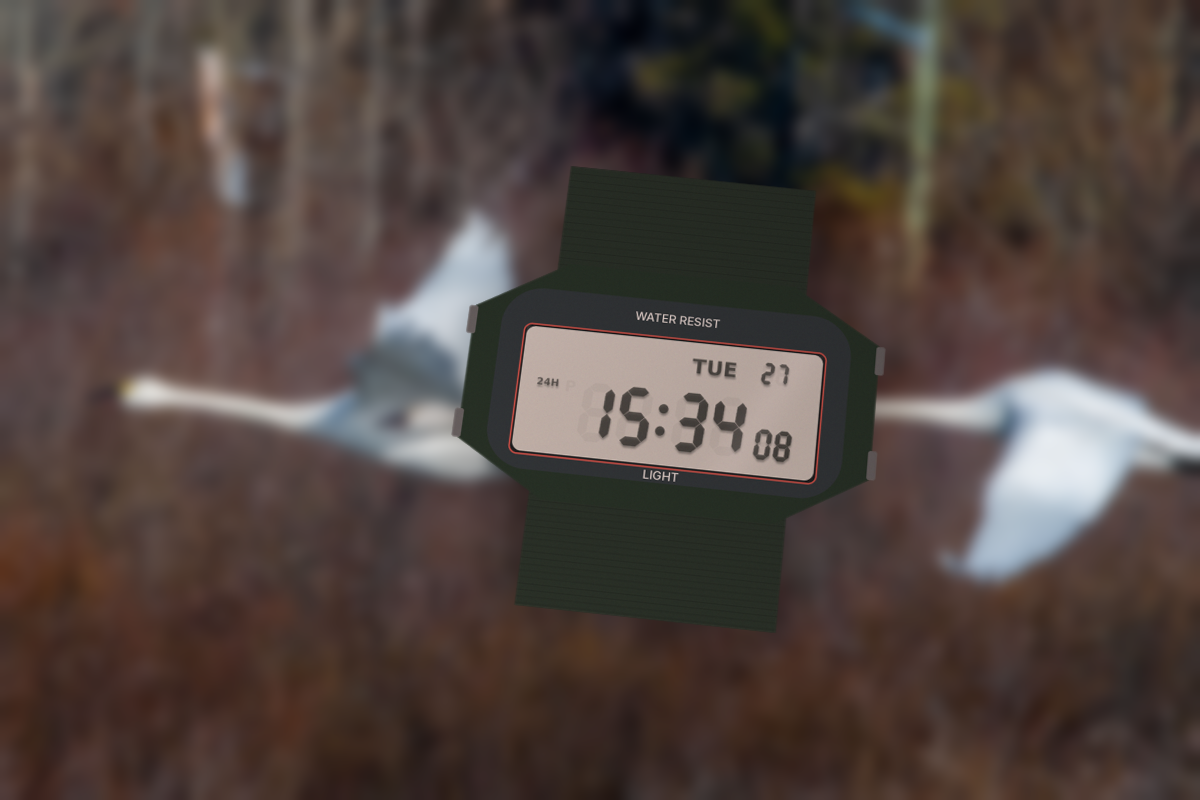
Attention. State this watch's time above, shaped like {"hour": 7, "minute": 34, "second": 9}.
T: {"hour": 15, "minute": 34, "second": 8}
